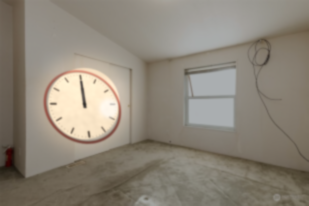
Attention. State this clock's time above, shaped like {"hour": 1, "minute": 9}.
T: {"hour": 12, "minute": 0}
